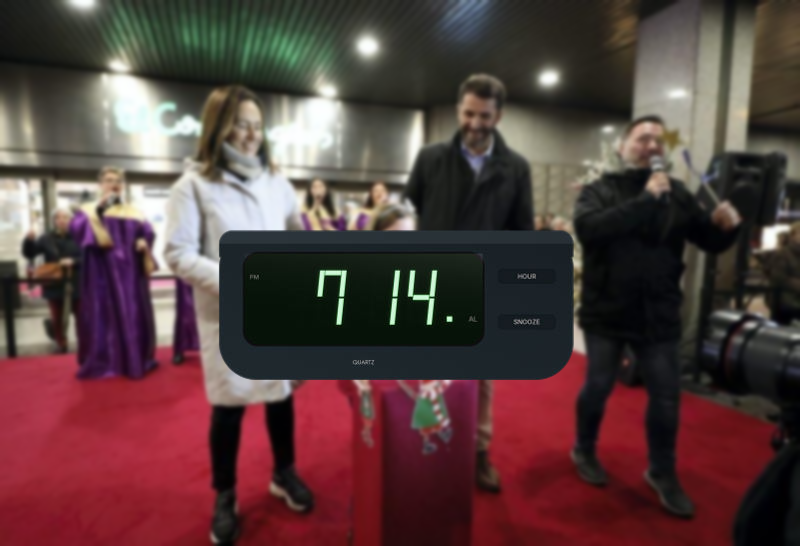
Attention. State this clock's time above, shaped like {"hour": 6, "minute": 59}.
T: {"hour": 7, "minute": 14}
